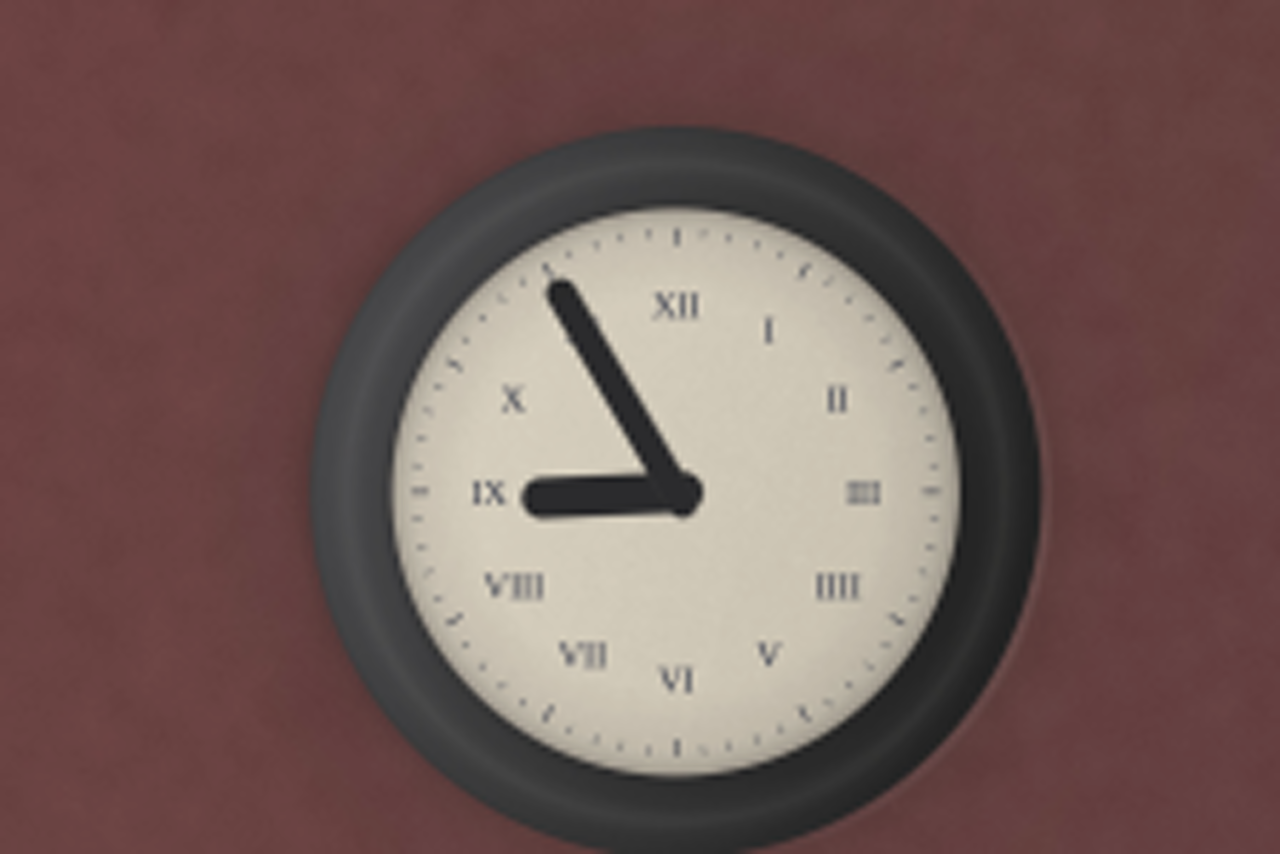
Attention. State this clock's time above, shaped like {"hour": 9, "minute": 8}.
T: {"hour": 8, "minute": 55}
